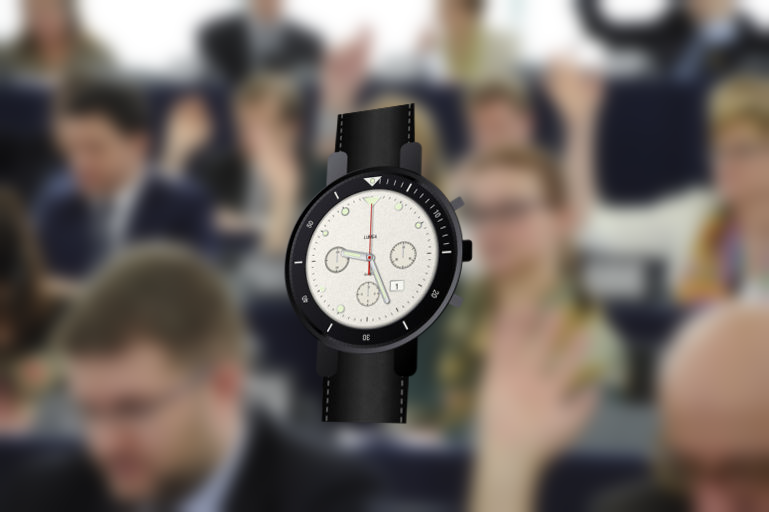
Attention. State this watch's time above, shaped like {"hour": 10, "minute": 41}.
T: {"hour": 9, "minute": 26}
